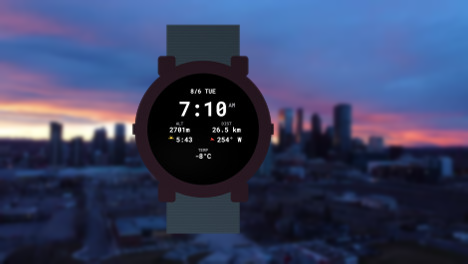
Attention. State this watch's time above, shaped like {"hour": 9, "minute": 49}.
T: {"hour": 7, "minute": 10}
